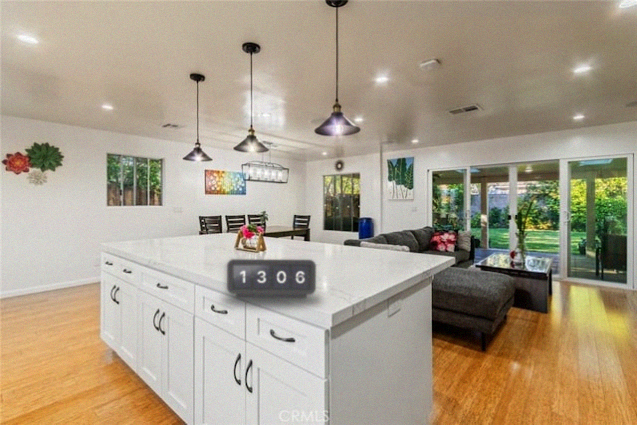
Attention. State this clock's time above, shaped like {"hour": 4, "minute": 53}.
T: {"hour": 13, "minute": 6}
